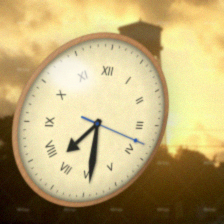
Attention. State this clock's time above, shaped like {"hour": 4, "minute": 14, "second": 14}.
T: {"hour": 7, "minute": 29, "second": 18}
